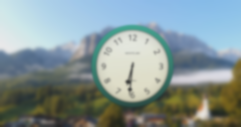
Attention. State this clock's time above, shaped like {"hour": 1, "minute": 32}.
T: {"hour": 6, "minute": 31}
